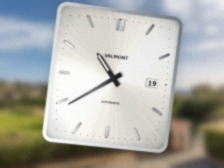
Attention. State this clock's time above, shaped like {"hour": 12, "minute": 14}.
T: {"hour": 10, "minute": 39}
